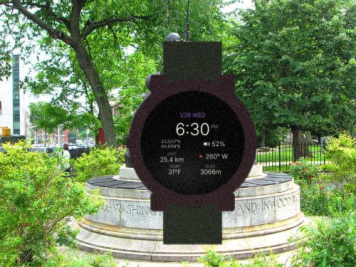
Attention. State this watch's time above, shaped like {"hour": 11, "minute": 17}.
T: {"hour": 6, "minute": 30}
